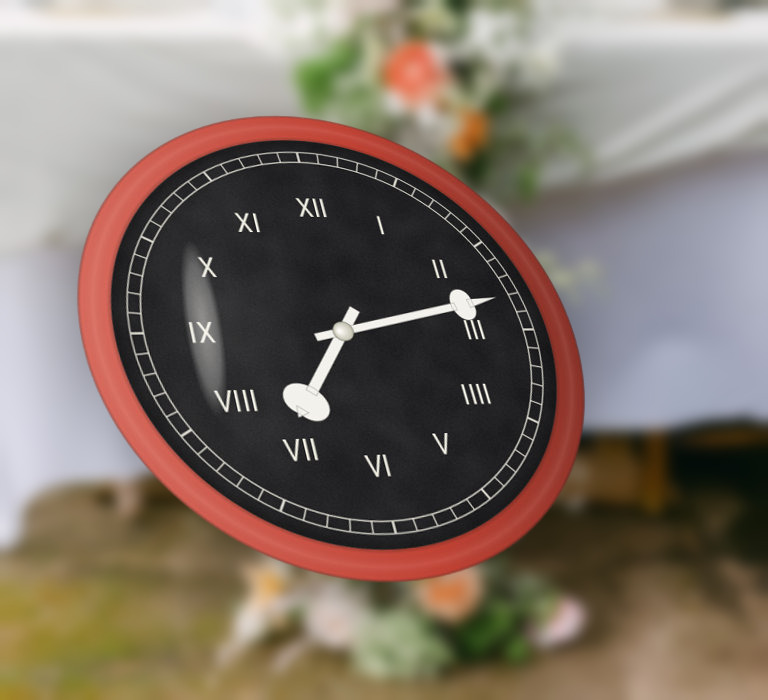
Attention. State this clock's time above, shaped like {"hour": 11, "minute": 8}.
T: {"hour": 7, "minute": 13}
